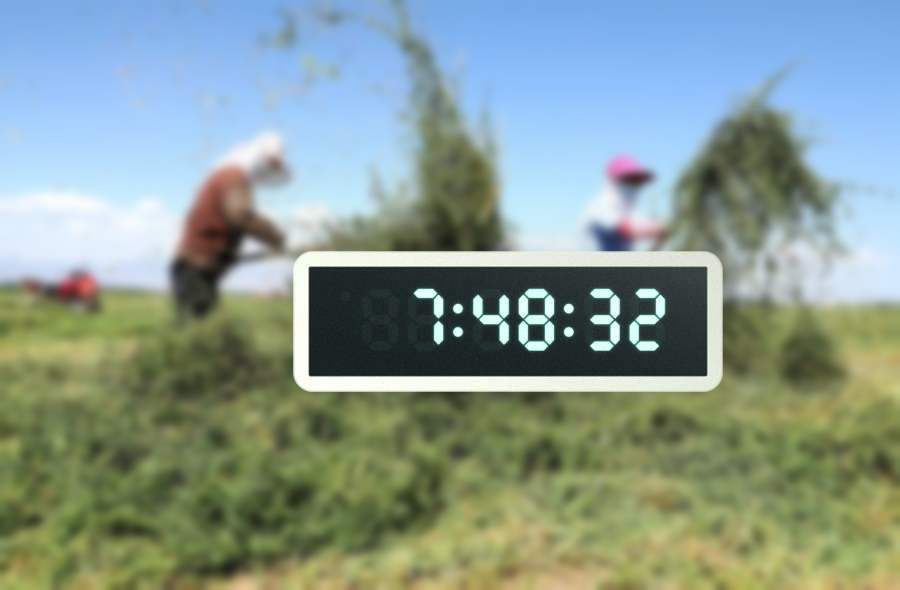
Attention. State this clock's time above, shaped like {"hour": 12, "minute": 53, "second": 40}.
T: {"hour": 7, "minute": 48, "second": 32}
